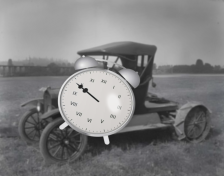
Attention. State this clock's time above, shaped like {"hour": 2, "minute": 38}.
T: {"hour": 9, "minute": 49}
